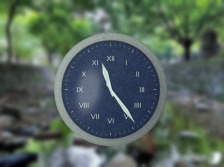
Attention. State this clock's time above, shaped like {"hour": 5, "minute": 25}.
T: {"hour": 11, "minute": 24}
